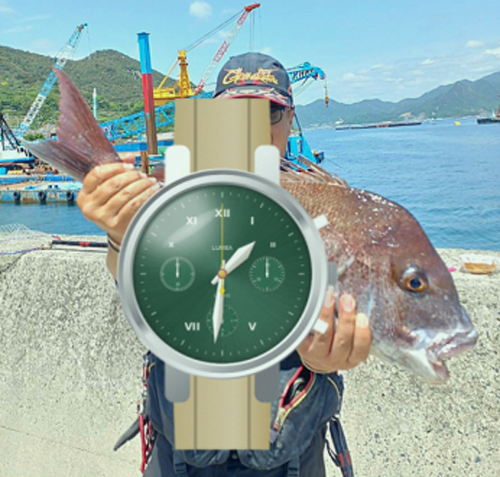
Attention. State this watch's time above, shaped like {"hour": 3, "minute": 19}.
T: {"hour": 1, "minute": 31}
